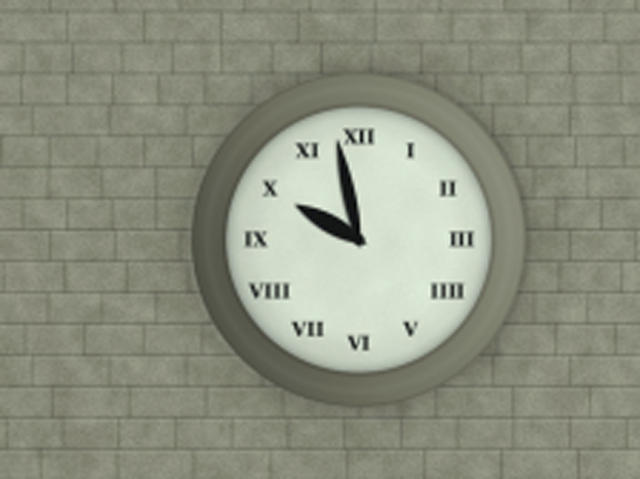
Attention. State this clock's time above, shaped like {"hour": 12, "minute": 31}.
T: {"hour": 9, "minute": 58}
